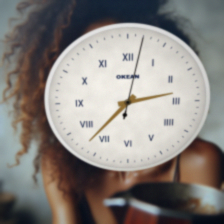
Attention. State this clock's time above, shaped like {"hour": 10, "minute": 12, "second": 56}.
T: {"hour": 2, "minute": 37, "second": 2}
